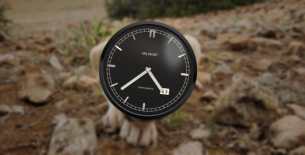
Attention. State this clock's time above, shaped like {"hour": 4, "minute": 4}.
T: {"hour": 4, "minute": 38}
